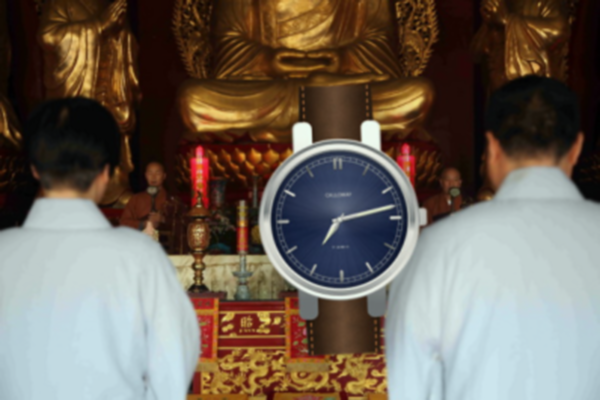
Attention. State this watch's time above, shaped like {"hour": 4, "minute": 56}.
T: {"hour": 7, "minute": 13}
